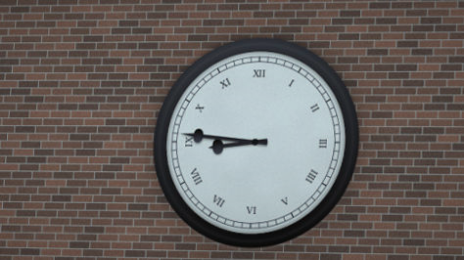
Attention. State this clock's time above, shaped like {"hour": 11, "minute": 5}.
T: {"hour": 8, "minute": 46}
